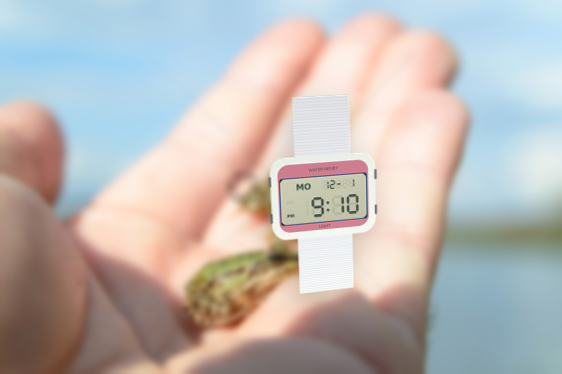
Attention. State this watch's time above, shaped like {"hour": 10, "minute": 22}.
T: {"hour": 9, "minute": 10}
